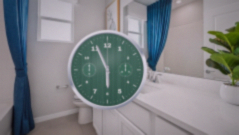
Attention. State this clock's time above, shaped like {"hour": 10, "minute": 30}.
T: {"hour": 5, "minute": 56}
